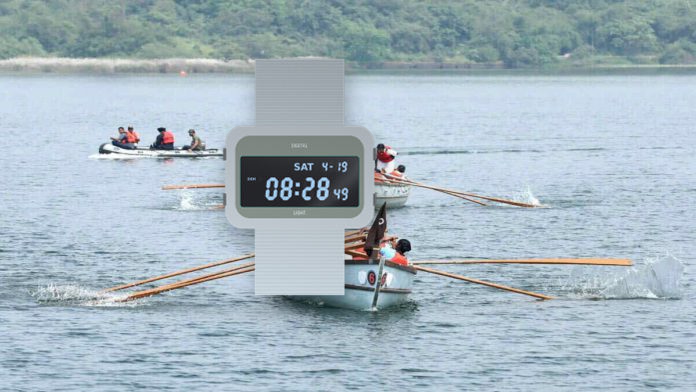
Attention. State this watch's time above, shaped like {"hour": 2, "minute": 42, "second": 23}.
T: {"hour": 8, "minute": 28, "second": 49}
